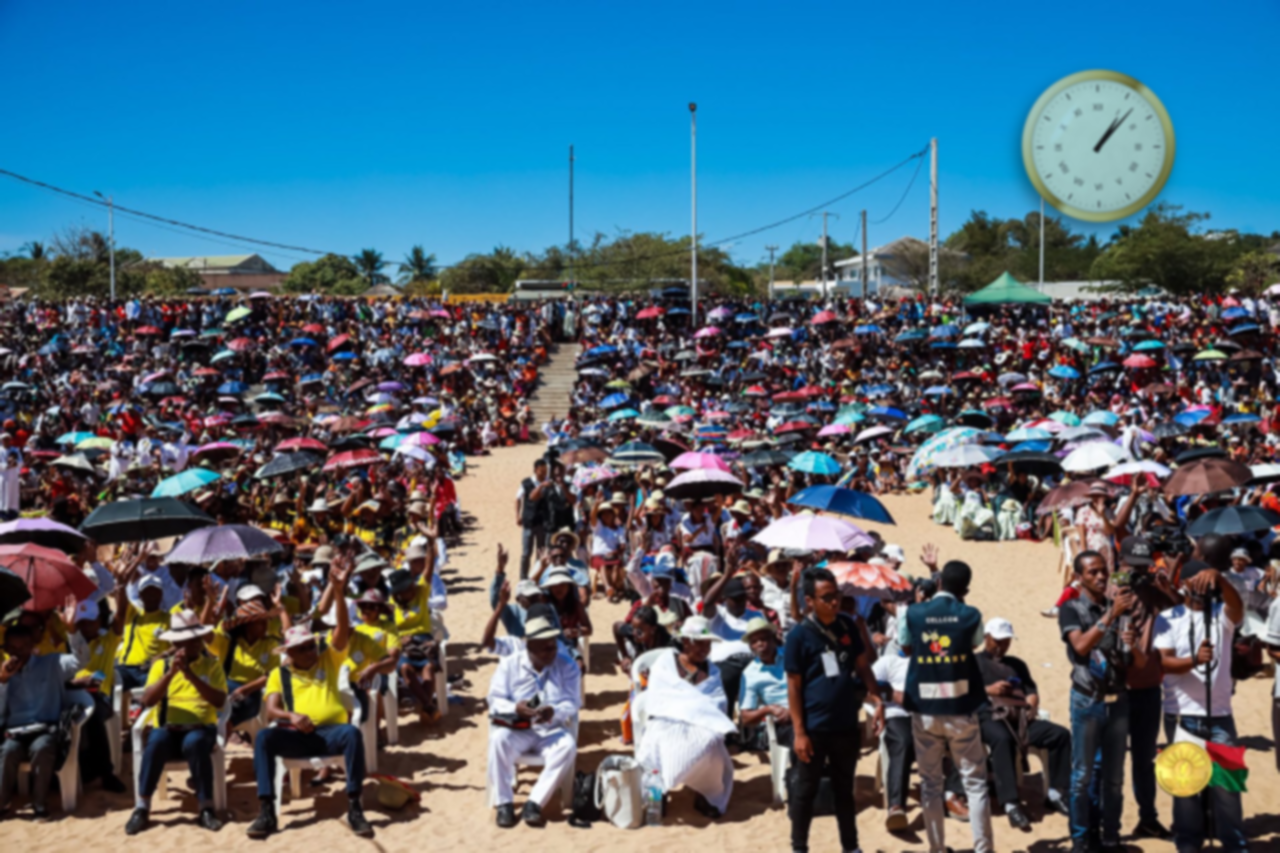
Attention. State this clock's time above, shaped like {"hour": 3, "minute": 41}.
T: {"hour": 1, "minute": 7}
